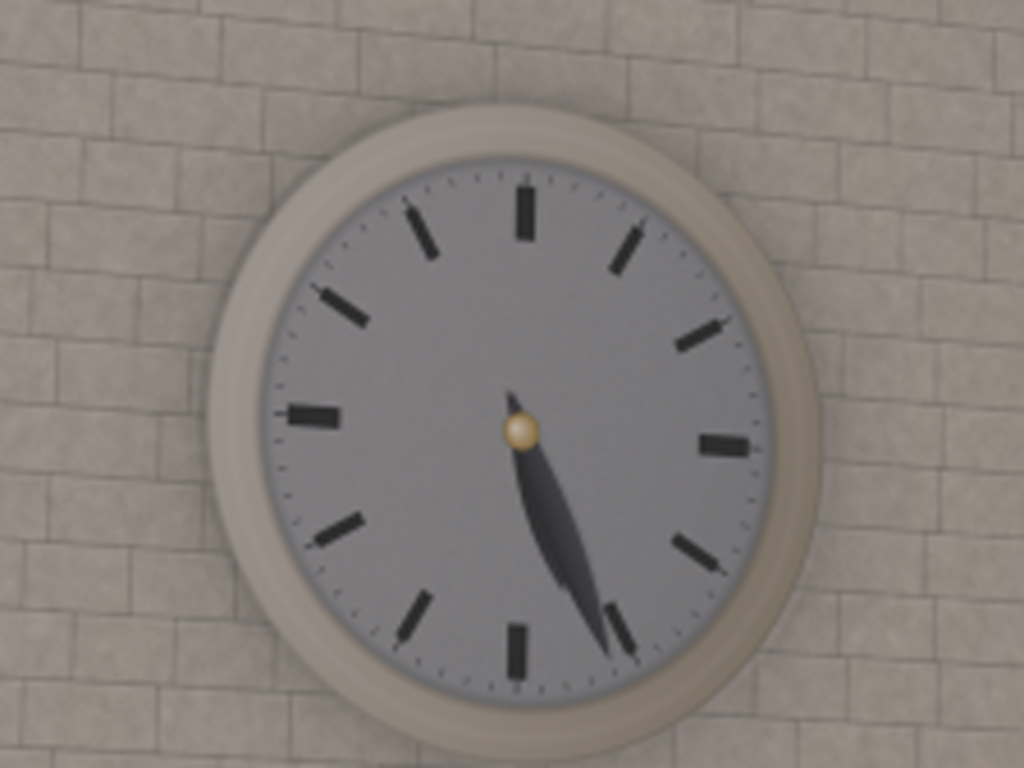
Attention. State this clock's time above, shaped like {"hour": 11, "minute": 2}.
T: {"hour": 5, "minute": 26}
